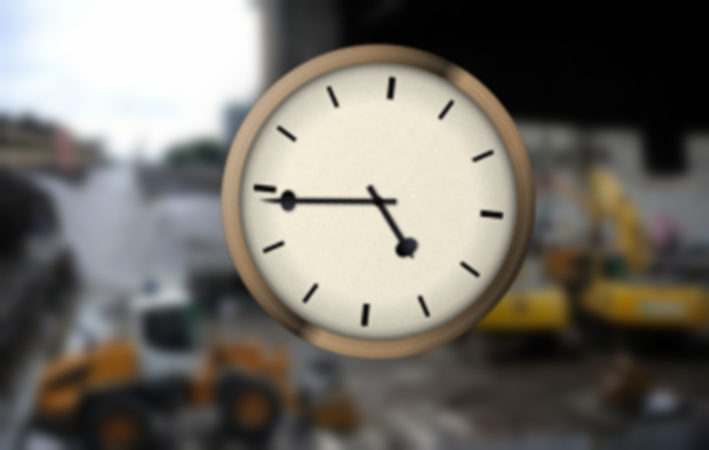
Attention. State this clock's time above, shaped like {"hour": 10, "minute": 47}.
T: {"hour": 4, "minute": 44}
